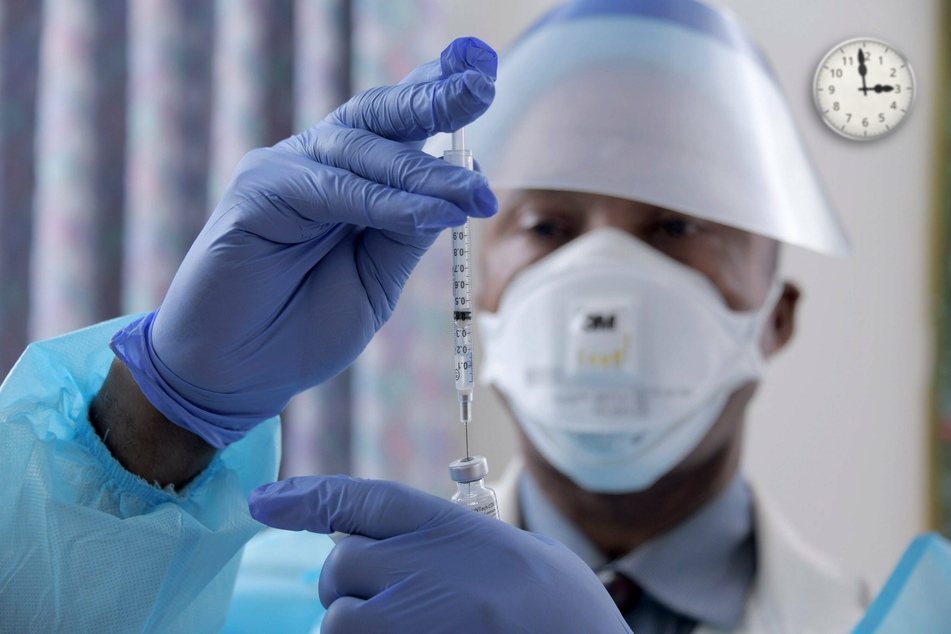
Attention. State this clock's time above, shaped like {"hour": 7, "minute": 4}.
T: {"hour": 2, "minute": 59}
